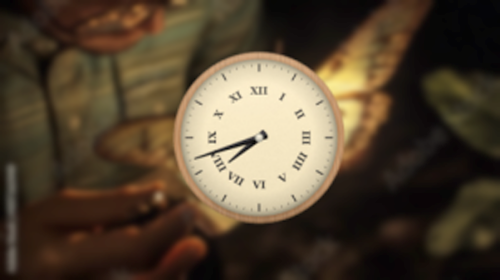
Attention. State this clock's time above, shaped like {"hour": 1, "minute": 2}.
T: {"hour": 7, "minute": 42}
